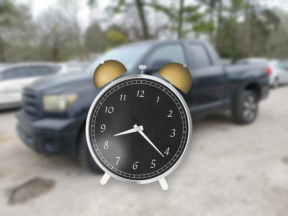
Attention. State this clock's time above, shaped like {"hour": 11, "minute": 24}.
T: {"hour": 8, "minute": 22}
